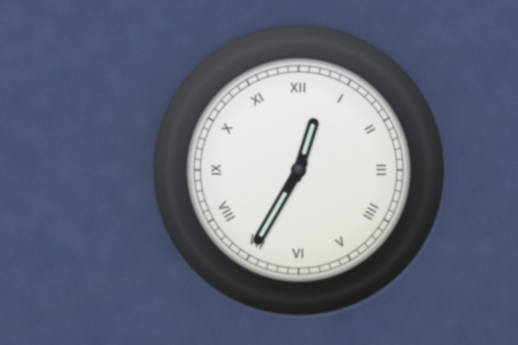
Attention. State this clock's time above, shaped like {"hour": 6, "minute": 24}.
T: {"hour": 12, "minute": 35}
